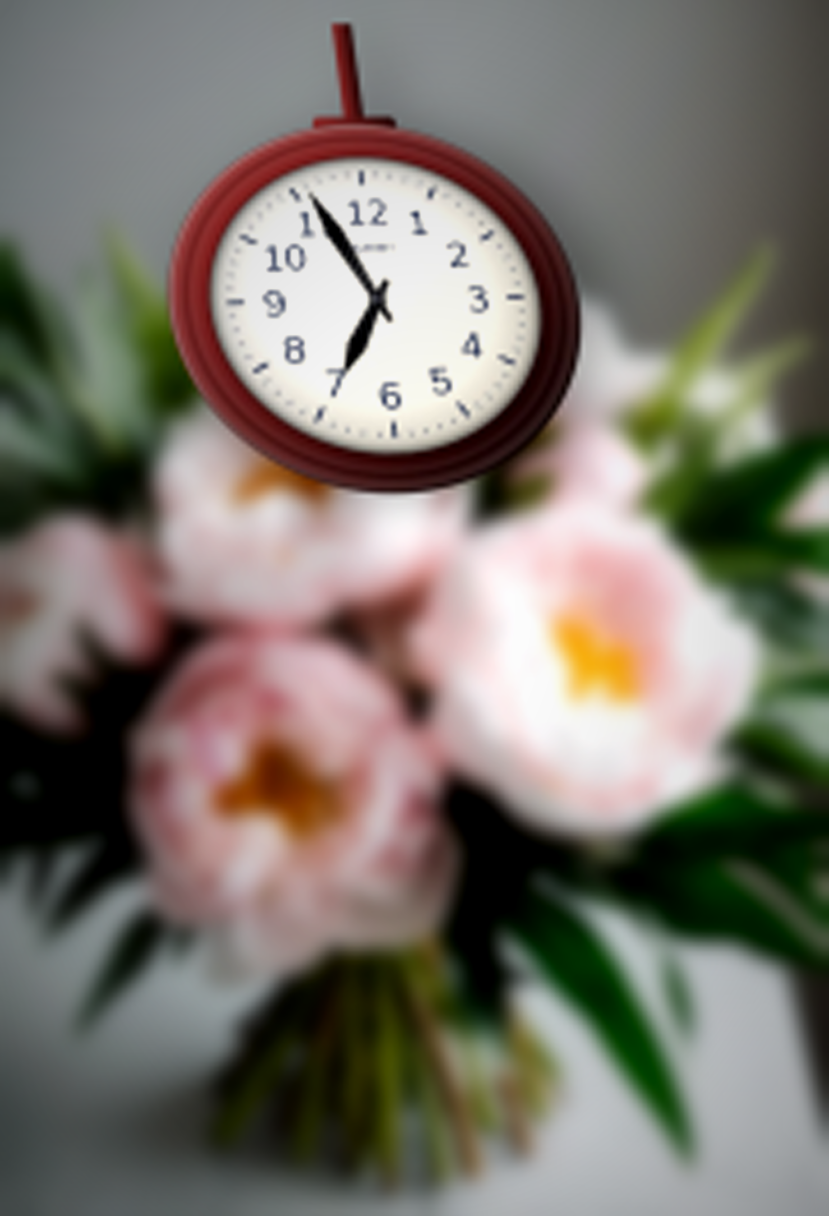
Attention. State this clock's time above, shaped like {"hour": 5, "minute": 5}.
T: {"hour": 6, "minute": 56}
